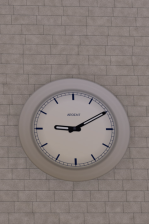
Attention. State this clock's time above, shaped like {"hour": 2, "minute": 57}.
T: {"hour": 9, "minute": 10}
